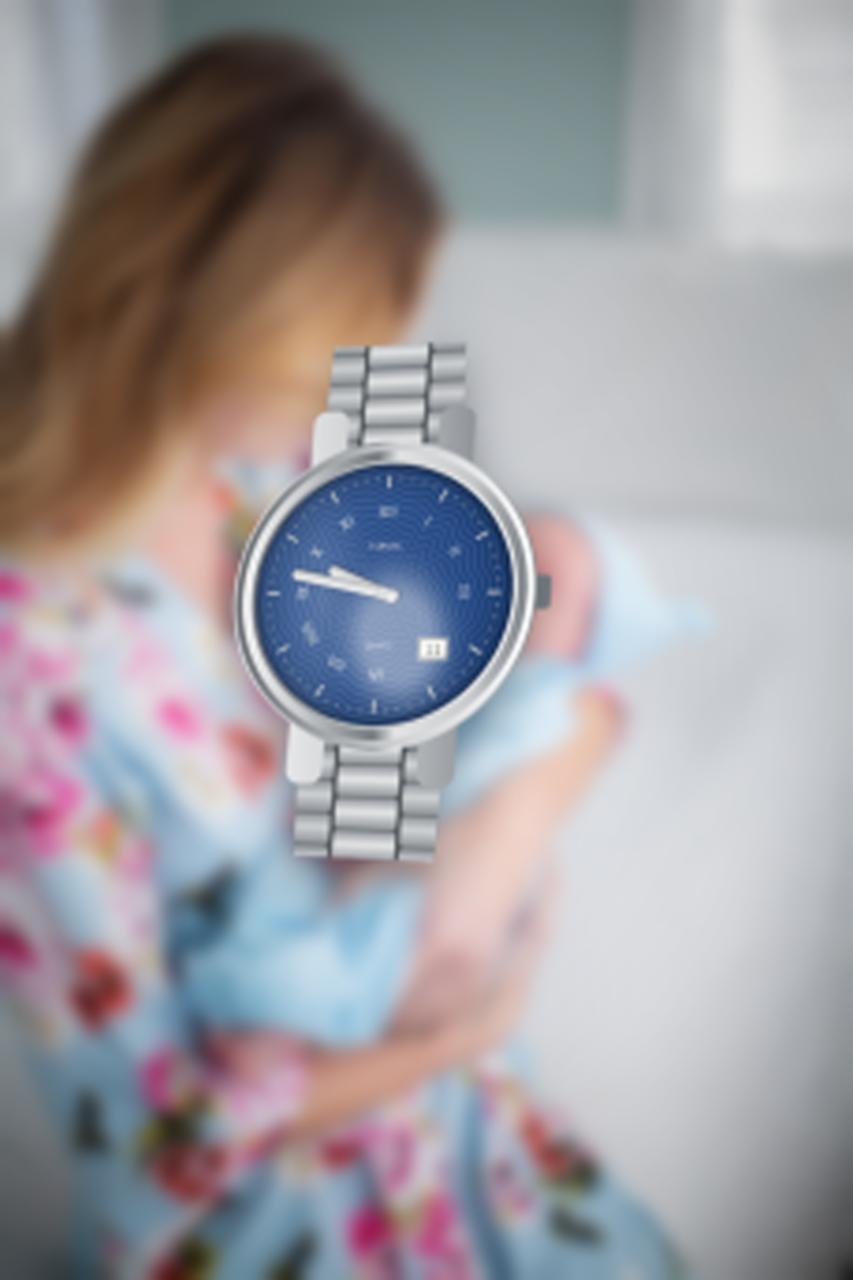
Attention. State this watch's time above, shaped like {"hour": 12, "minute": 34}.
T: {"hour": 9, "minute": 47}
